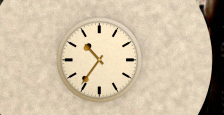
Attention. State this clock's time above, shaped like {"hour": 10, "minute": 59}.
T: {"hour": 10, "minute": 36}
